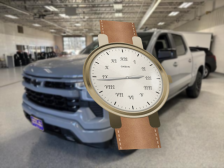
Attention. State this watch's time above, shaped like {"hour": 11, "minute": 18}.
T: {"hour": 2, "minute": 44}
